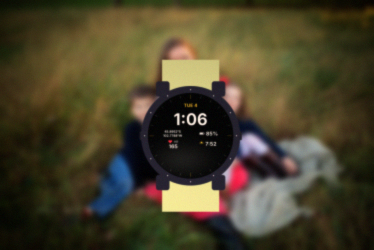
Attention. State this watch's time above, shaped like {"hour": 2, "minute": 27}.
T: {"hour": 1, "minute": 6}
